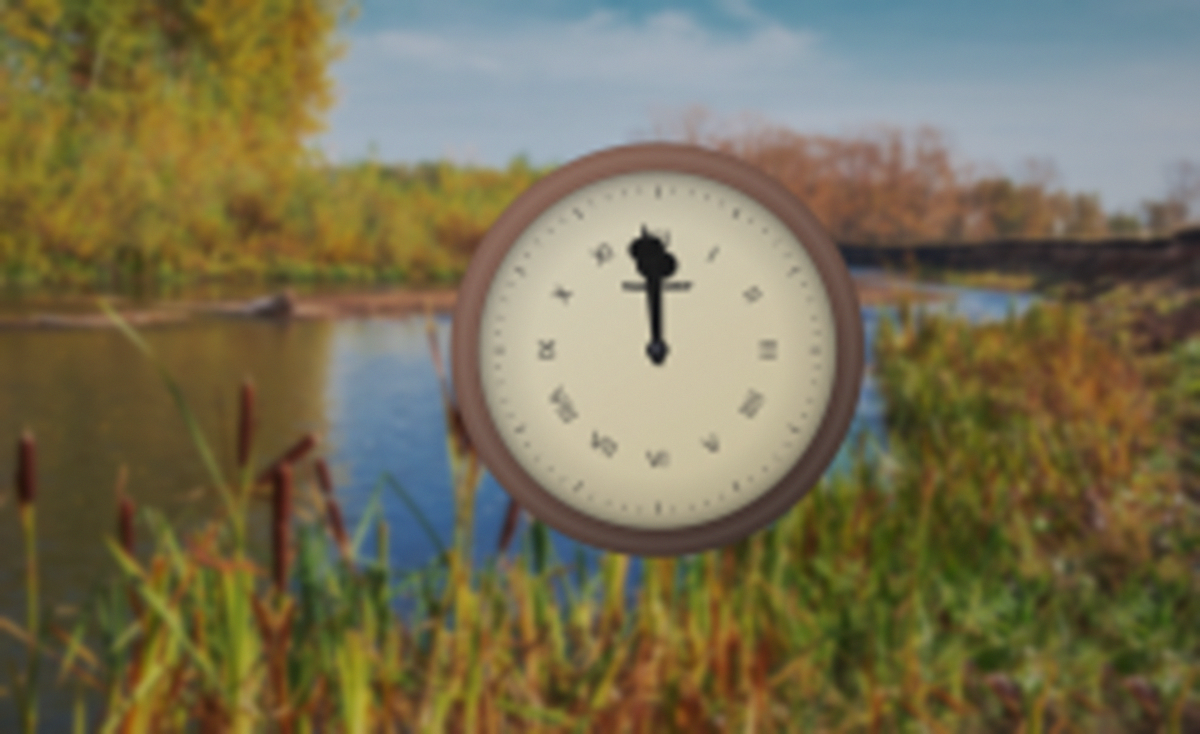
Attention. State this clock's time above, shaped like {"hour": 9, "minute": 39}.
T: {"hour": 11, "minute": 59}
